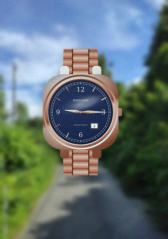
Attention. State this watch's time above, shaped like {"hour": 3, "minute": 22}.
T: {"hour": 9, "minute": 15}
